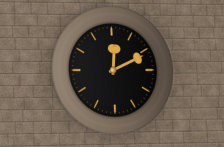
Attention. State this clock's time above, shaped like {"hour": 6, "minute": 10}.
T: {"hour": 12, "minute": 11}
